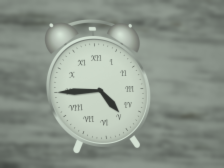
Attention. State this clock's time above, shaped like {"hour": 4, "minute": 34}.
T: {"hour": 4, "minute": 45}
